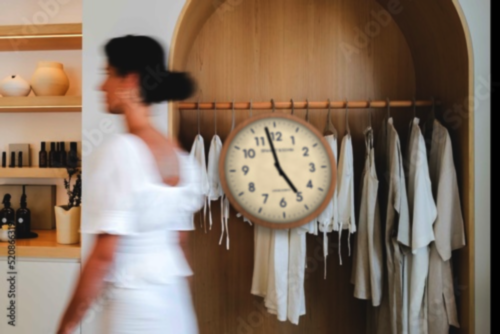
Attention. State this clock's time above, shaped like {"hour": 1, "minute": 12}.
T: {"hour": 4, "minute": 58}
